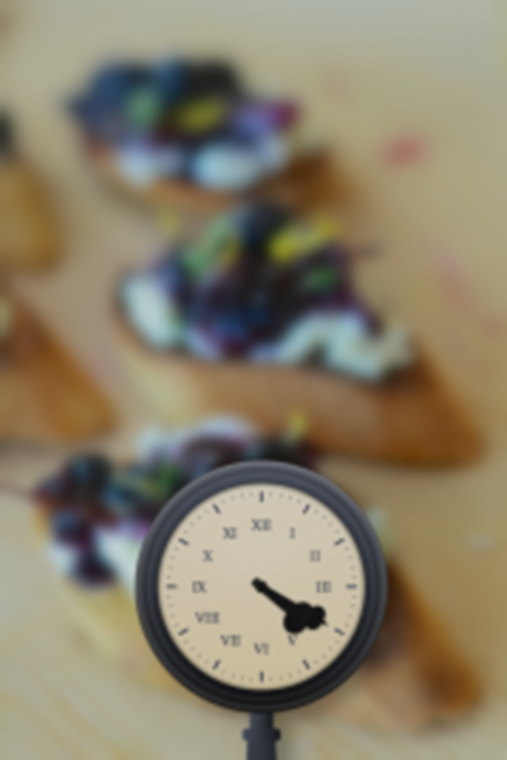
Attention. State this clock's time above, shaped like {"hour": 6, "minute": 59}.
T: {"hour": 4, "minute": 20}
